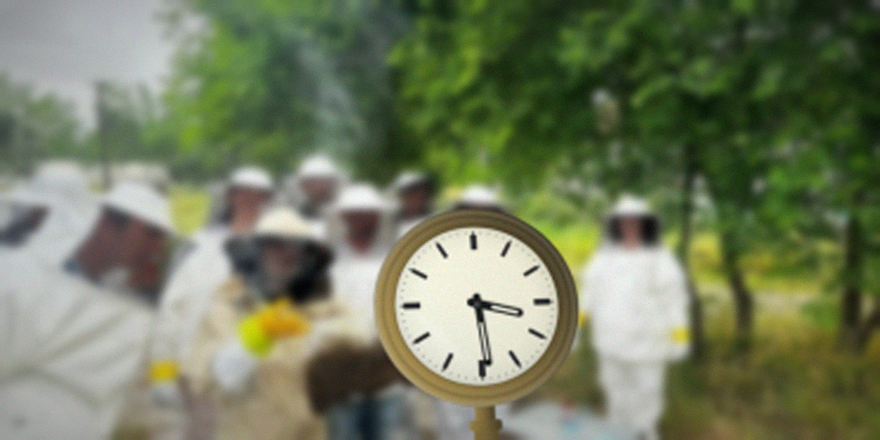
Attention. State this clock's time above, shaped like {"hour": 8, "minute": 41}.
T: {"hour": 3, "minute": 29}
